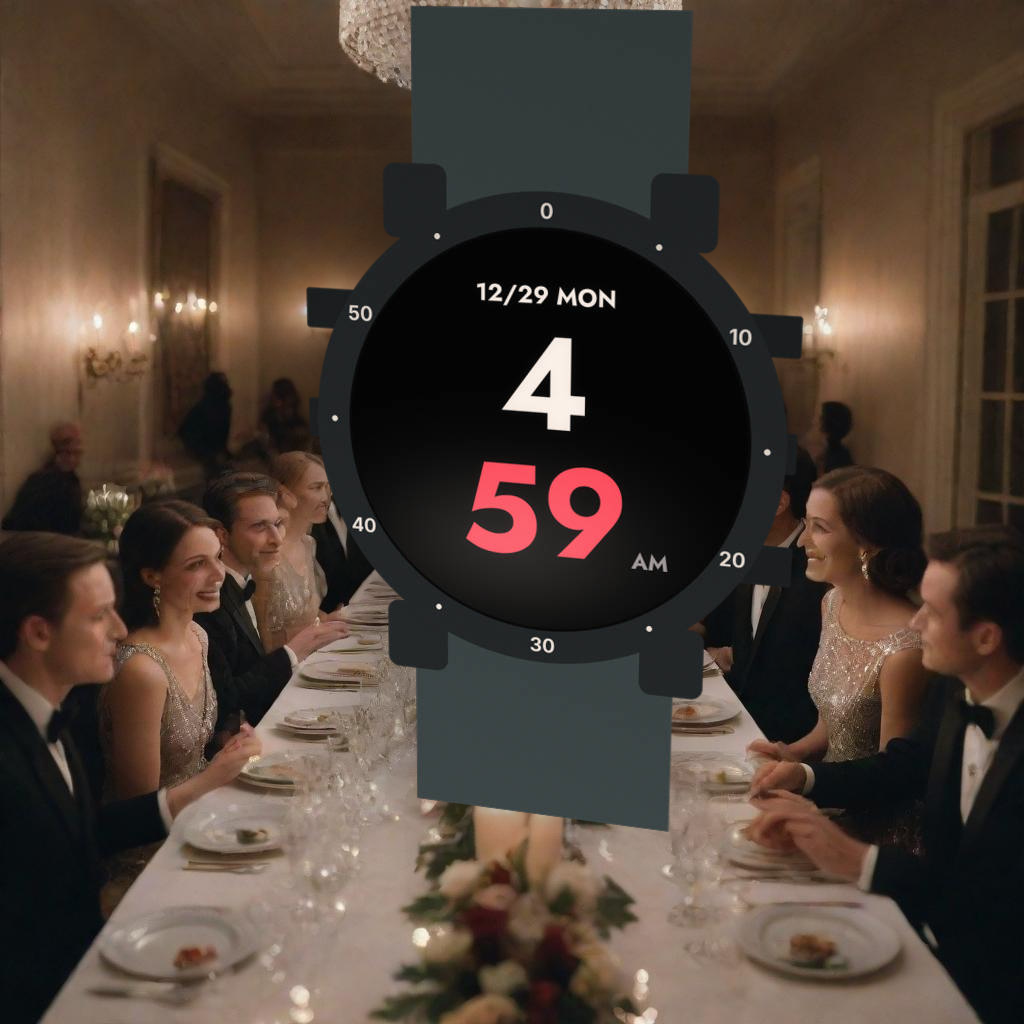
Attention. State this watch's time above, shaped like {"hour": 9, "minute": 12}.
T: {"hour": 4, "minute": 59}
